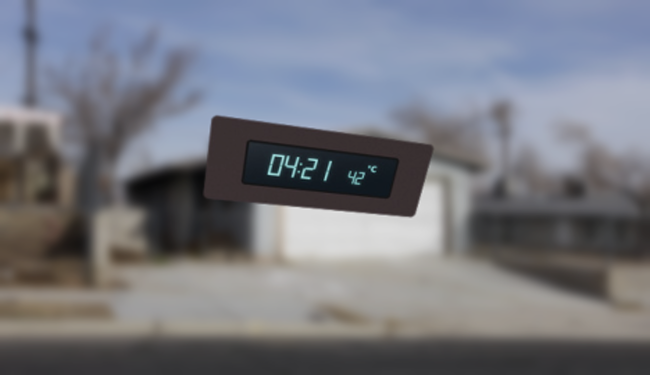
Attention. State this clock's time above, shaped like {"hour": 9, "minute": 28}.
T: {"hour": 4, "minute": 21}
